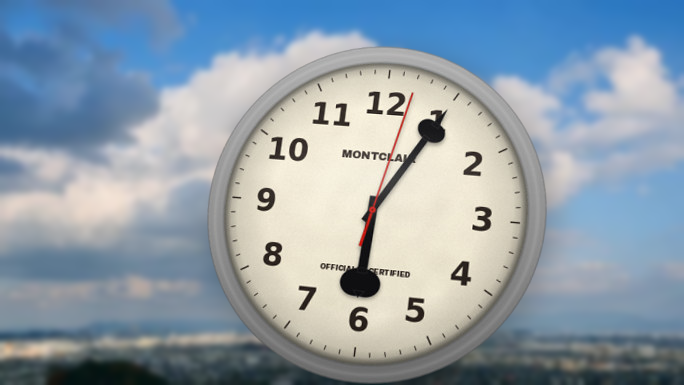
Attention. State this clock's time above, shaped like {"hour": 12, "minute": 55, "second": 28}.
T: {"hour": 6, "minute": 5, "second": 2}
